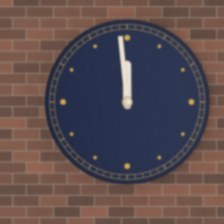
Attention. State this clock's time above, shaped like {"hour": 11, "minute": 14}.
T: {"hour": 11, "minute": 59}
